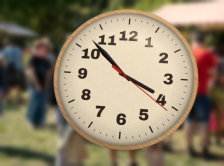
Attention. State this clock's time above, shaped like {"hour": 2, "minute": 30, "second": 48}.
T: {"hour": 3, "minute": 52, "second": 21}
